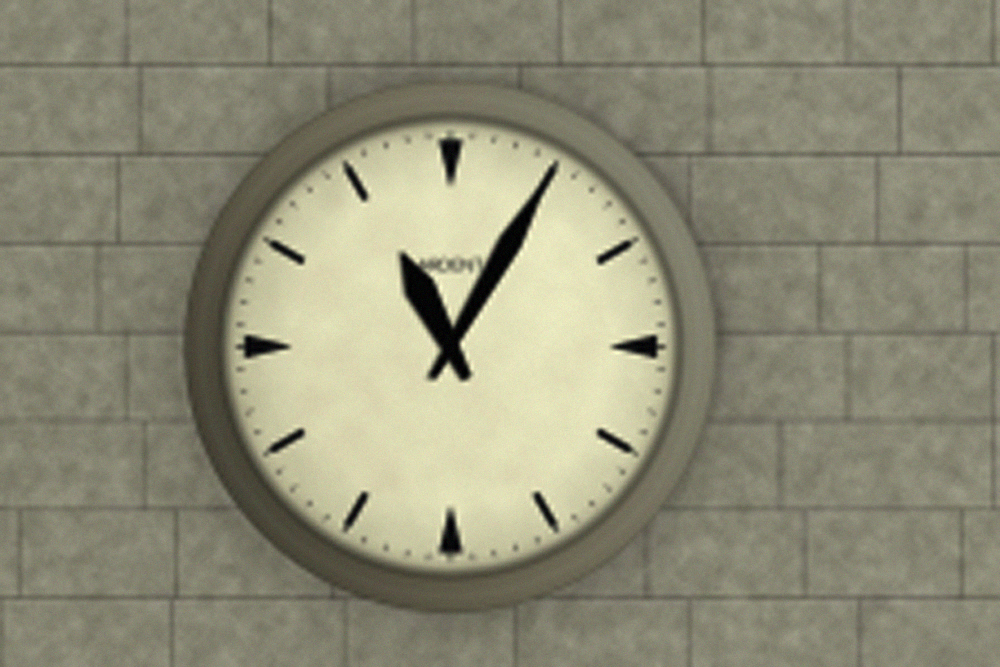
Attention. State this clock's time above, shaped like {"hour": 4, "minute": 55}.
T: {"hour": 11, "minute": 5}
